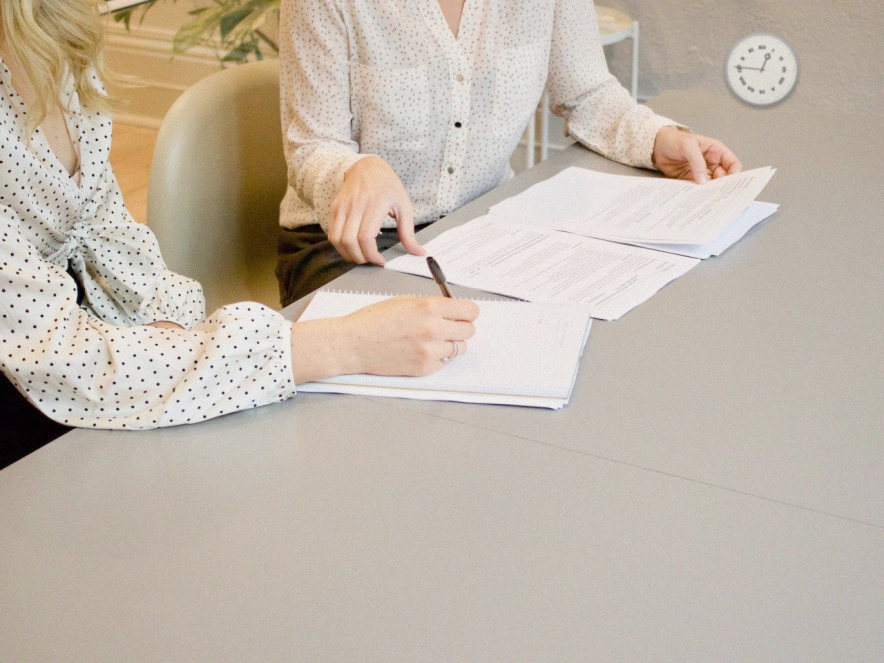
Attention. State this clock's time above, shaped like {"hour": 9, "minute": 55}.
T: {"hour": 12, "minute": 46}
